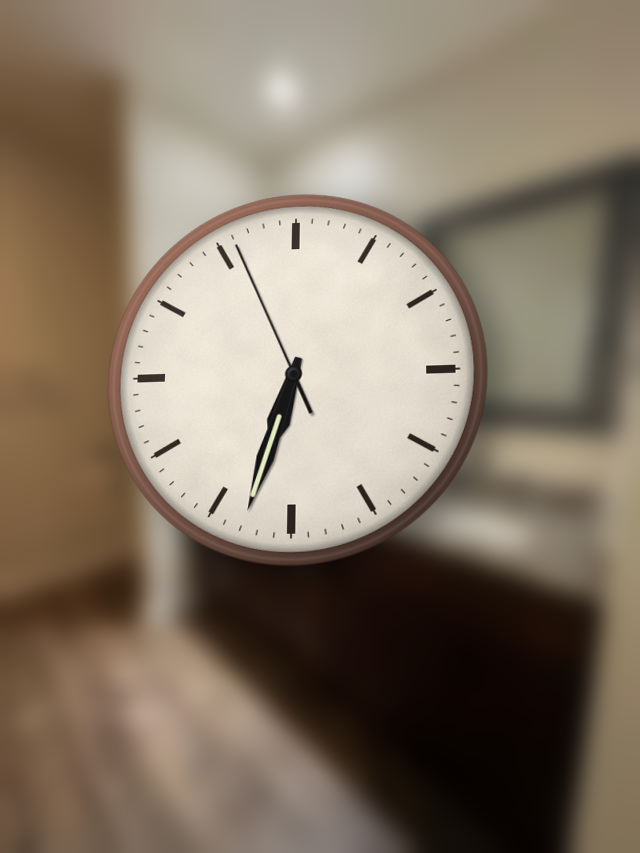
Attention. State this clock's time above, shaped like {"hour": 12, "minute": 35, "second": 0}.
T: {"hour": 6, "minute": 32, "second": 56}
